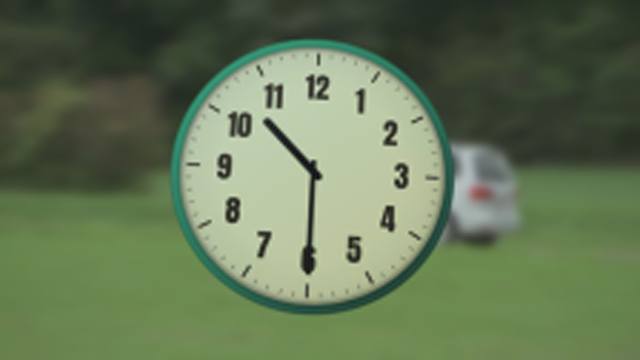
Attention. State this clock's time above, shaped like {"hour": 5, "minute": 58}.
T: {"hour": 10, "minute": 30}
